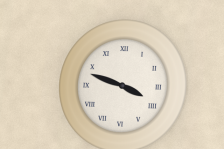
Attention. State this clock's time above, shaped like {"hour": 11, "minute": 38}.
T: {"hour": 3, "minute": 48}
